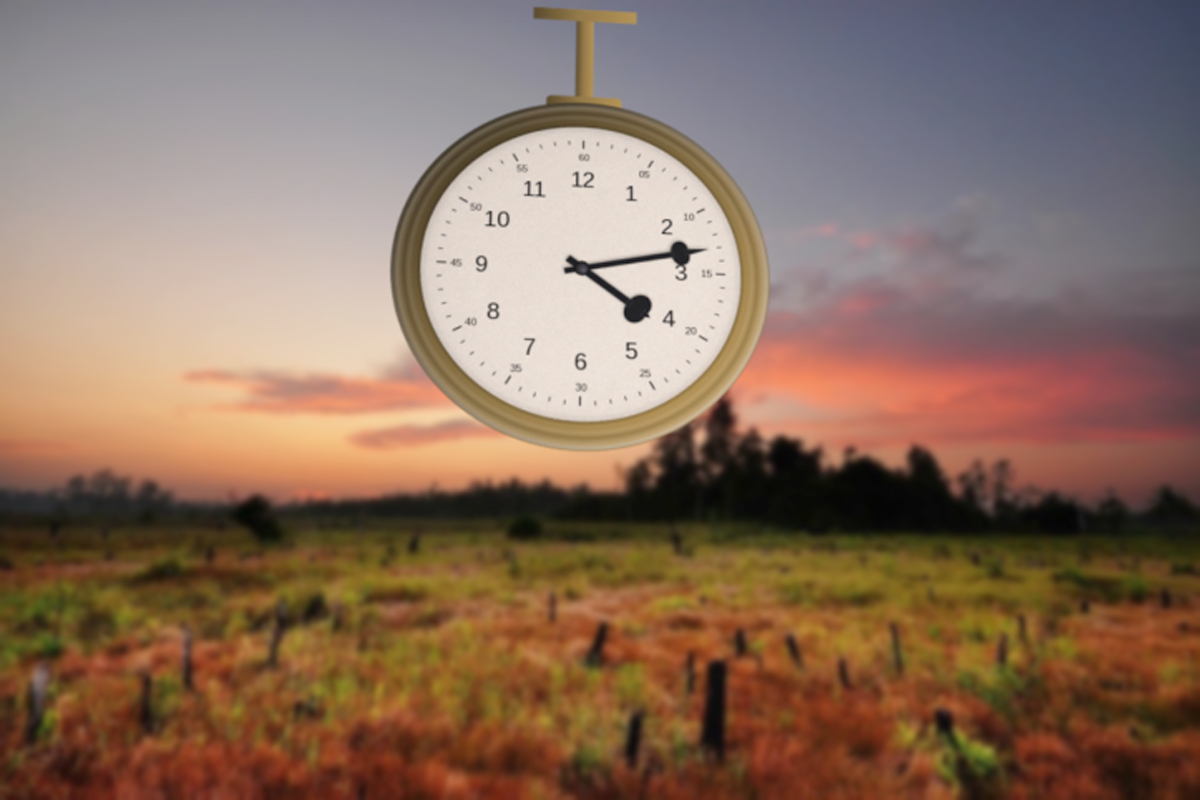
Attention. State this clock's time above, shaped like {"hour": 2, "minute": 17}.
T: {"hour": 4, "minute": 13}
